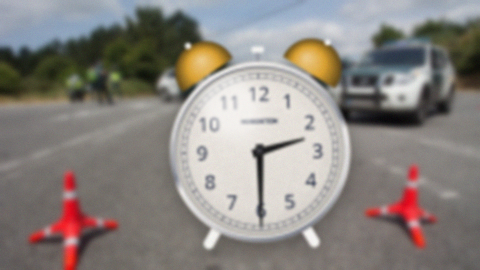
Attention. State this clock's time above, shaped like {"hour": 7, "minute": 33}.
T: {"hour": 2, "minute": 30}
